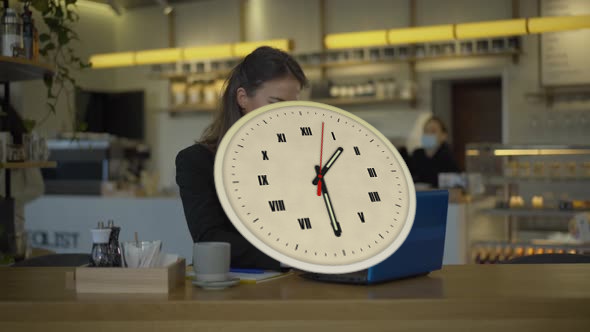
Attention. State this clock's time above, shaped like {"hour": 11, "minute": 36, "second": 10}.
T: {"hour": 1, "minute": 30, "second": 3}
